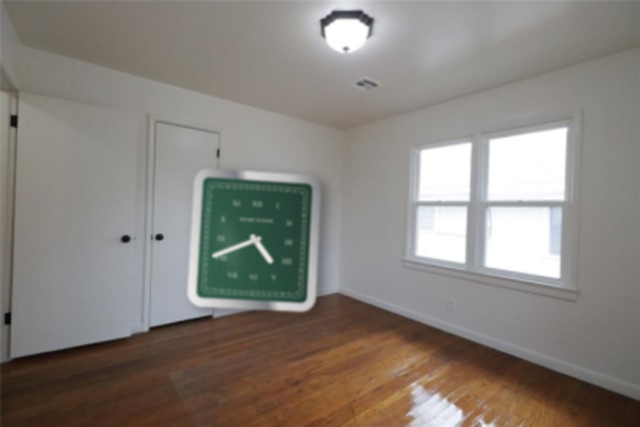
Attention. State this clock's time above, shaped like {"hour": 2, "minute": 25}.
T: {"hour": 4, "minute": 41}
